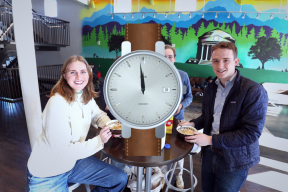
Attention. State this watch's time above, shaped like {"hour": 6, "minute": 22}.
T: {"hour": 11, "minute": 59}
